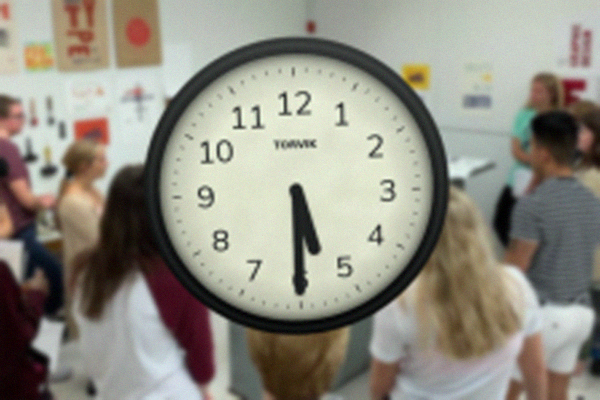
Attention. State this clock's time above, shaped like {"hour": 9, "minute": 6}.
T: {"hour": 5, "minute": 30}
